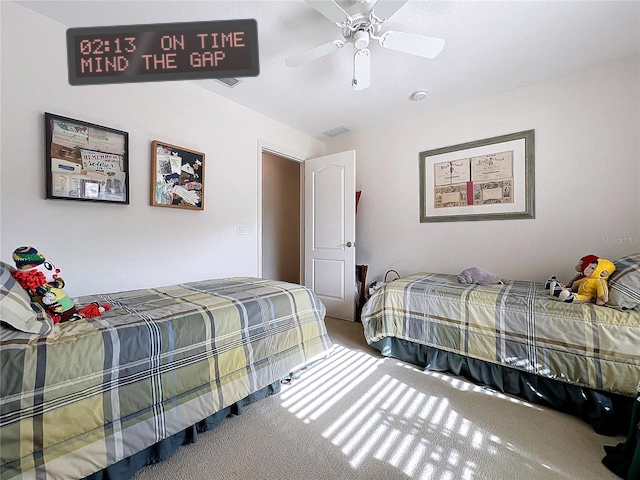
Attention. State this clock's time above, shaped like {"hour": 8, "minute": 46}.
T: {"hour": 2, "minute": 13}
